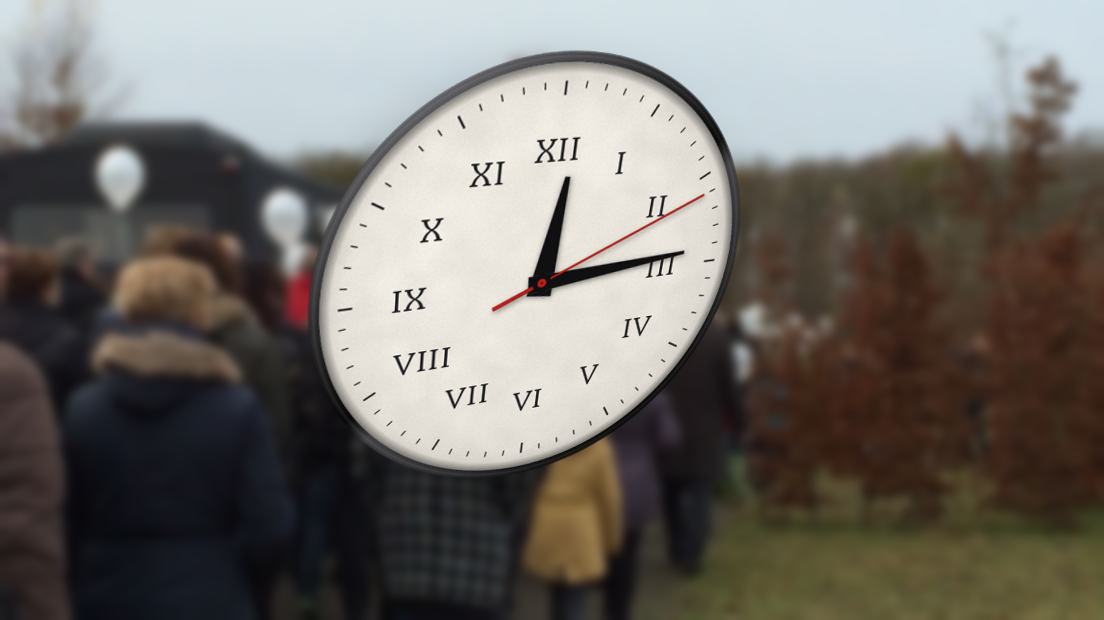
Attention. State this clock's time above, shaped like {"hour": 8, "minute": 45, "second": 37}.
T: {"hour": 12, "minute": 14, "second": 11}
